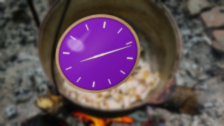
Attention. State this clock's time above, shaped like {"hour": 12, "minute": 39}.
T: {"hour": 8, "minute": 11}
